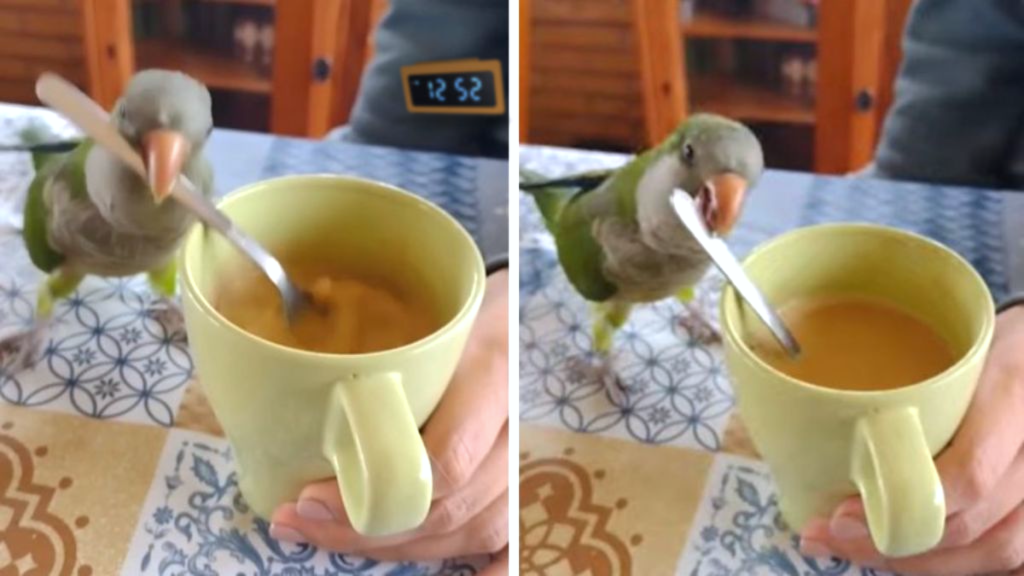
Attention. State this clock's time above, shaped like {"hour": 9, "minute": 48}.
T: {"hour": 12, "minute": 52}
